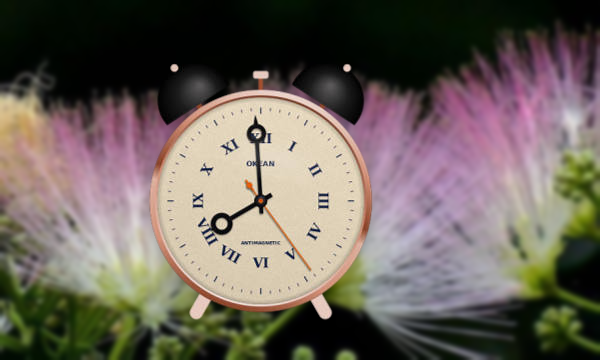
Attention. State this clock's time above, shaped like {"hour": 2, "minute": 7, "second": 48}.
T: {"hour": 7, "minute": 59, "second": 24}
